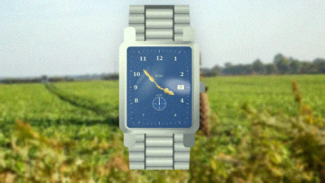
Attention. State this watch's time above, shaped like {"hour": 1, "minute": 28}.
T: {"hour": 3, "minute": 53}
